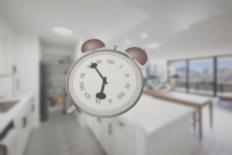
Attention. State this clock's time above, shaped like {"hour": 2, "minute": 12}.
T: {"hour": 5, "minute": 52}
